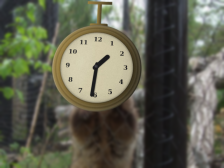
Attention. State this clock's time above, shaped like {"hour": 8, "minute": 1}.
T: {"hour": 1, "minute": 31}
